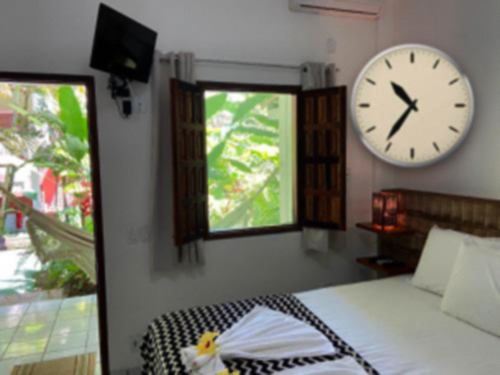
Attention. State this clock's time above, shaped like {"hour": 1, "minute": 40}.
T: {"hour": 10, "minute": 36}
